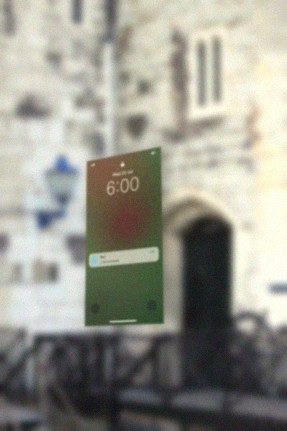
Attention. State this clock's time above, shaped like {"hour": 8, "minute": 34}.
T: {"hour": 6, "minute": 0}
